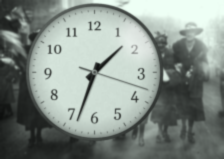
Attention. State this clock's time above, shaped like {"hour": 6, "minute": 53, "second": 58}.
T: {"hour": 1, "minute": 33, "second": 18}
